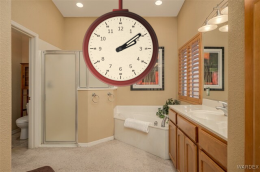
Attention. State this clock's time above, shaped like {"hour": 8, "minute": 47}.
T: {"hour": 2, "minute": 9}
